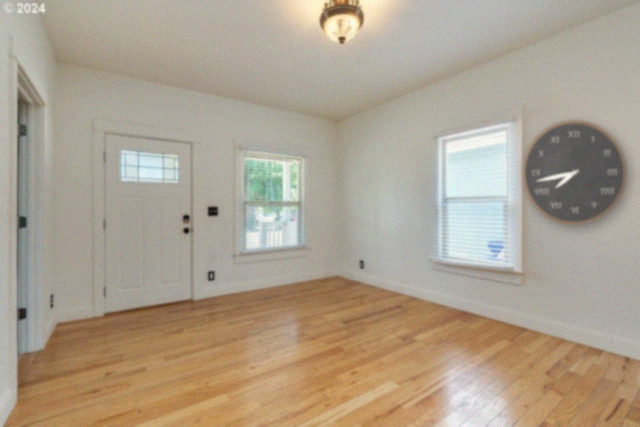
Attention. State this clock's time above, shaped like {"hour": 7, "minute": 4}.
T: {"hour": 7, "minute": 43}
